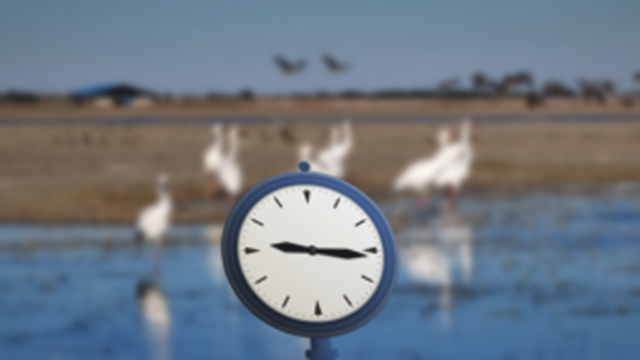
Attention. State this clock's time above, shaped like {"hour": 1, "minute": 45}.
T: {"hour": 9, "minute": 16}
